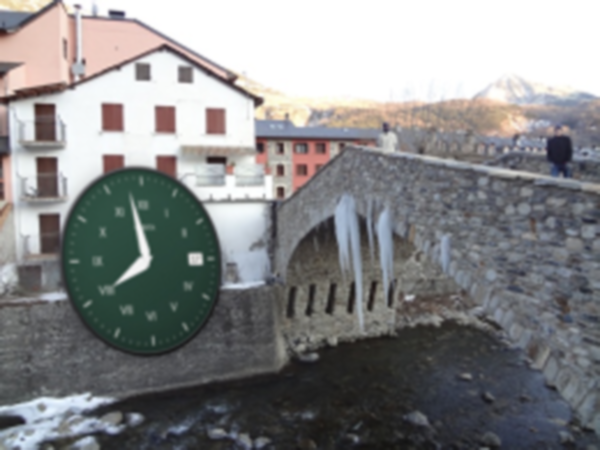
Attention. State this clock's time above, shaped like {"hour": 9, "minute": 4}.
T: {"hour": 7, "minute": 58}
